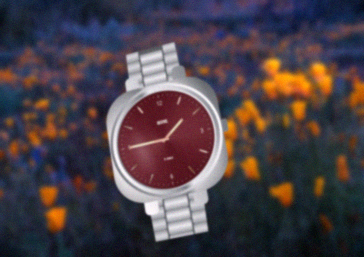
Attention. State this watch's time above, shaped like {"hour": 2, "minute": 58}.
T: {"hour": 1, "minute": 45}
